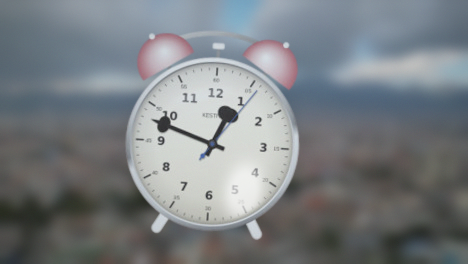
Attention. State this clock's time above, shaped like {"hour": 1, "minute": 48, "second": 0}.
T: {"hour": 12, "minute": 48, "second": 6}
